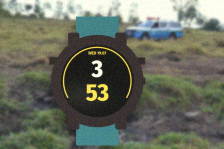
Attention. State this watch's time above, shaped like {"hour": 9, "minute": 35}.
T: {"hour": 3, "minute": 53}
